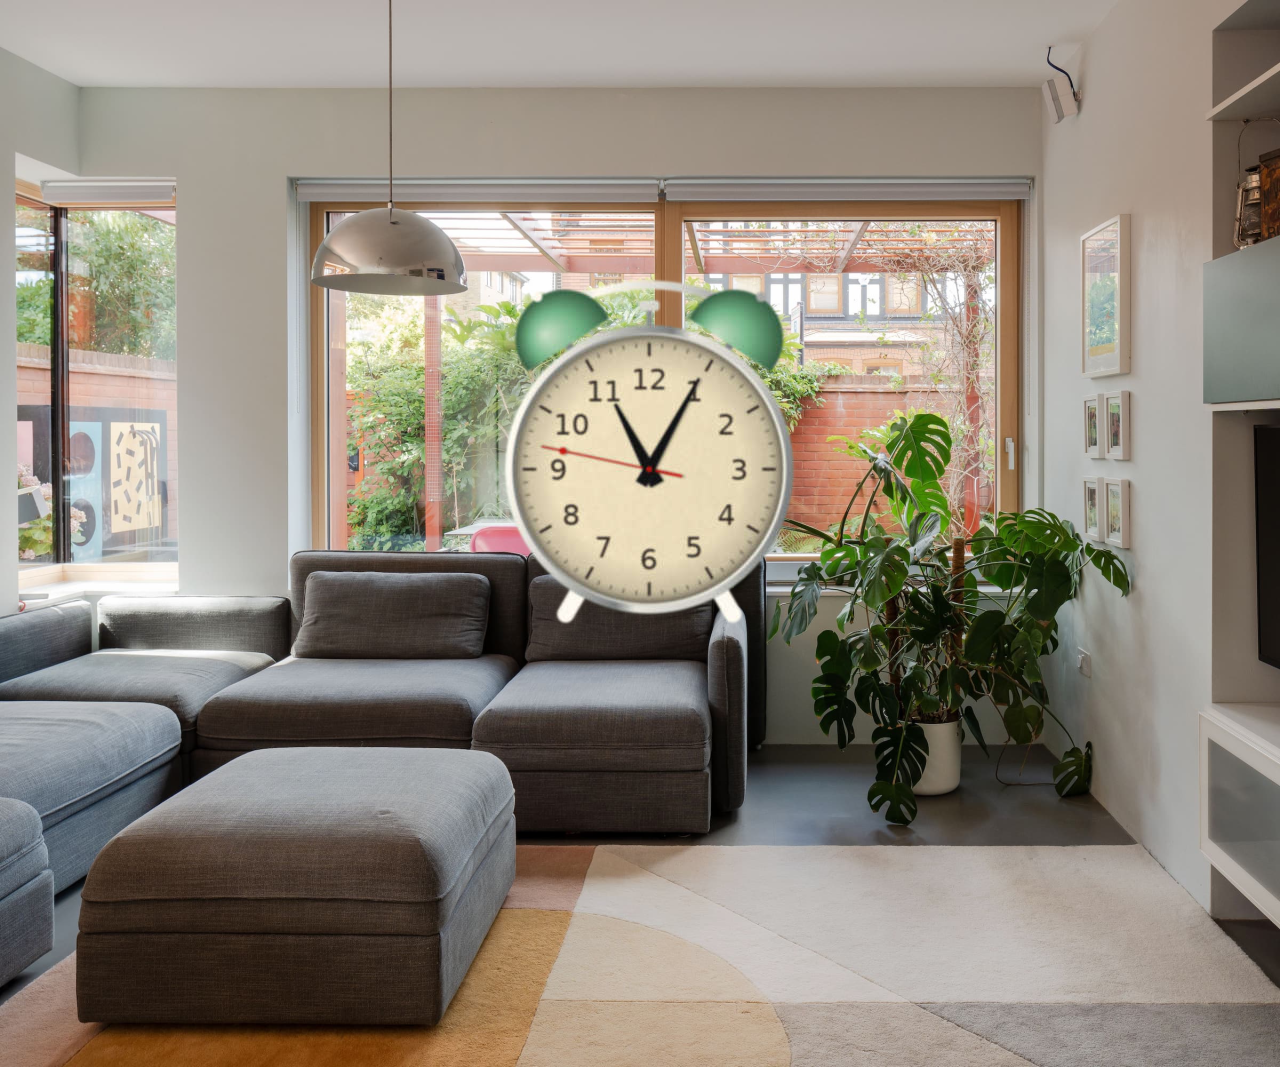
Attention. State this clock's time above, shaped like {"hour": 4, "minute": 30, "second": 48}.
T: {"hour": 11, "minute": 4, "second": 47}
